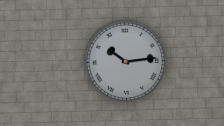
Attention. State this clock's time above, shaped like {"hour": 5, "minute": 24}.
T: {"hour": 10, "minute": 14}
